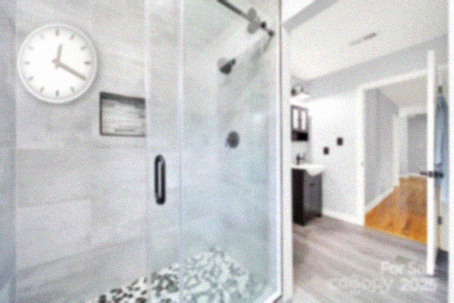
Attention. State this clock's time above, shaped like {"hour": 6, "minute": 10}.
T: {"hour": 12, "minute": 20}
